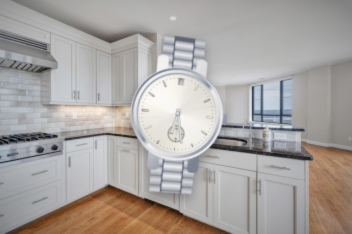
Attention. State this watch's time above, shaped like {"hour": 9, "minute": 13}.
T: {"hour": 6, "minute": 28}
